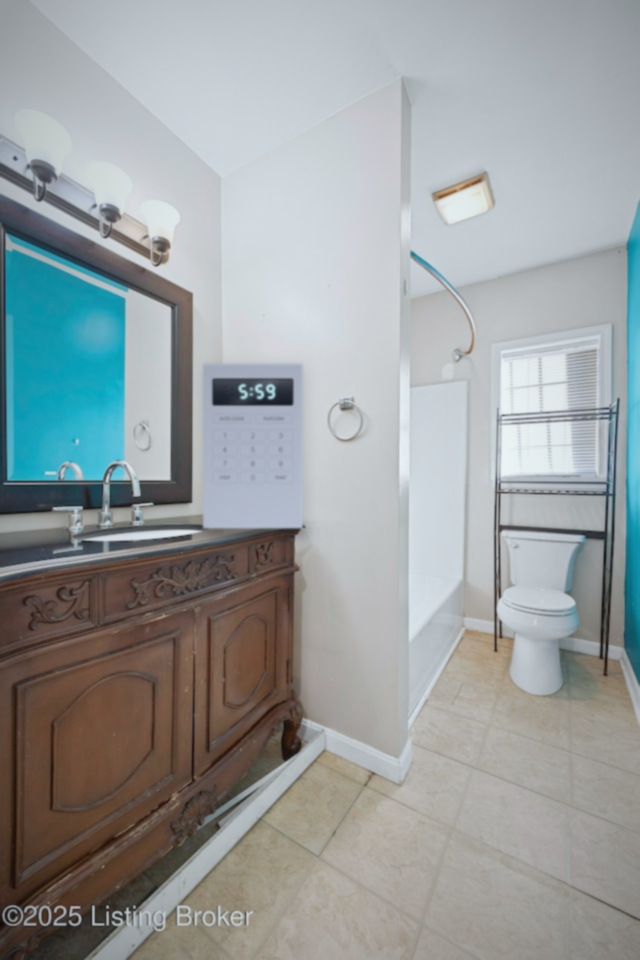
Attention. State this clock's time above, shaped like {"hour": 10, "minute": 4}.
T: {"hour": 5, "minute": 59}
